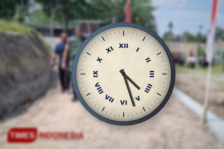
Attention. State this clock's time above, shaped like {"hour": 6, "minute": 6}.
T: {"hour": 4, "minute": 27}
